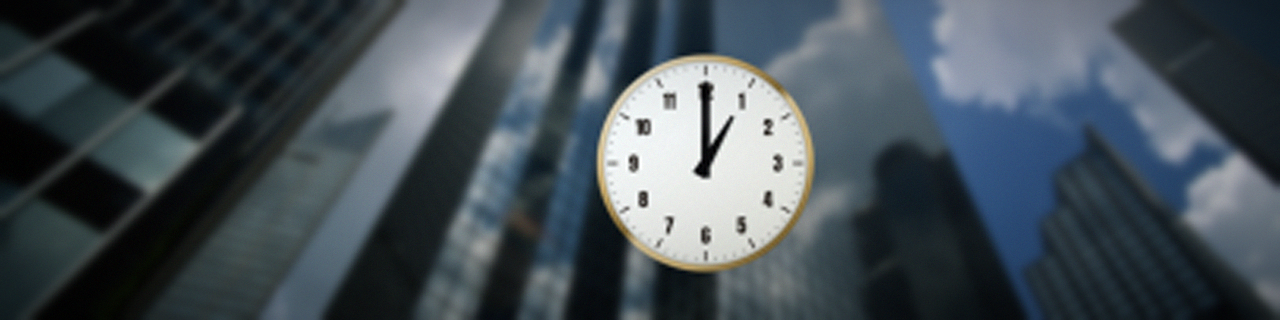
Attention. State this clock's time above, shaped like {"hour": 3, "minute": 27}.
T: {"hour": 1, "minute": 0}
